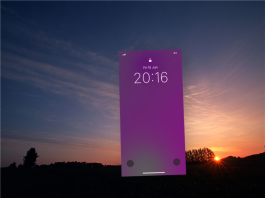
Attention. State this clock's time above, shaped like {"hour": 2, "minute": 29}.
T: {"hour": 20, "minute": 16}
